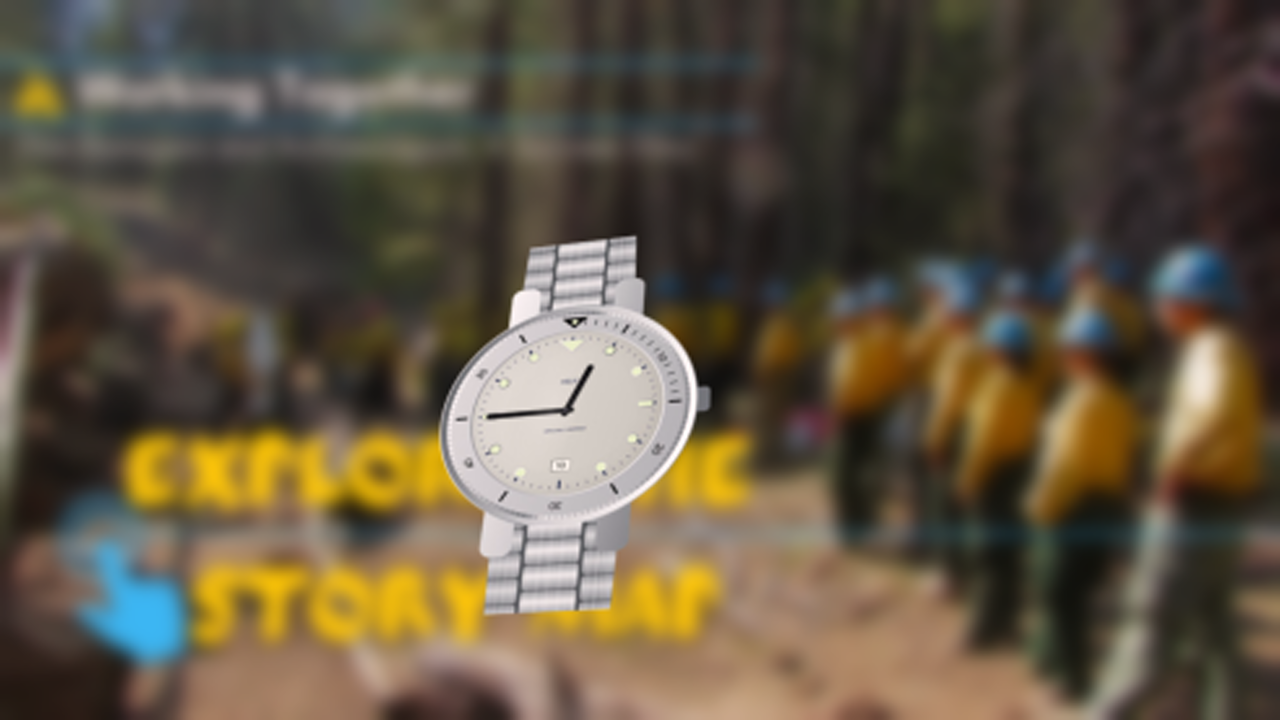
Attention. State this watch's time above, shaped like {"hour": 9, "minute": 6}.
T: {"hour": 12, "minute": 45}
